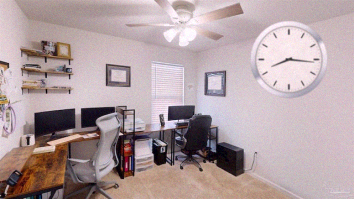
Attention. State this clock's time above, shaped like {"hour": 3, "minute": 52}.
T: {"hour": 8, "minute": 16}
